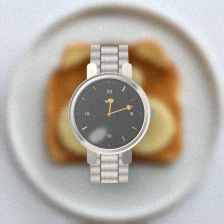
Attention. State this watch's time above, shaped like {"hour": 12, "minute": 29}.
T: {"hour": 12, "minute": 12}
